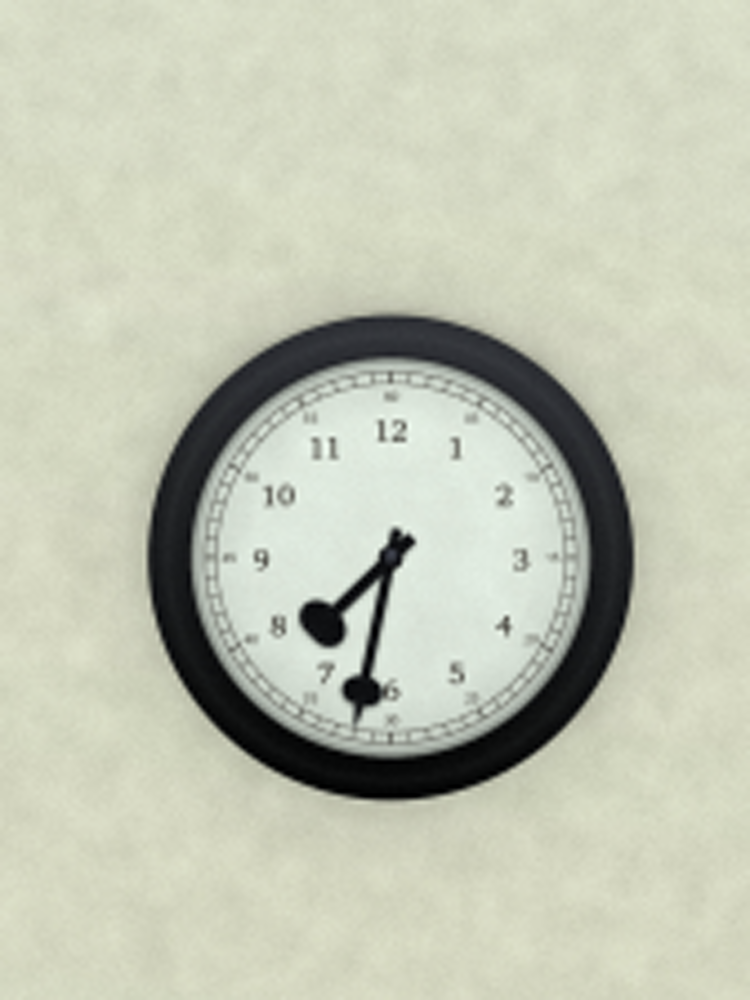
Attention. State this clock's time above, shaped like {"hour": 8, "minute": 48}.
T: {"hour": 7, "minute": 32}
